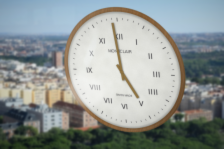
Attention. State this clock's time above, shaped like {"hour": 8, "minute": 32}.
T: {"hour": 4, "minute": 59}
